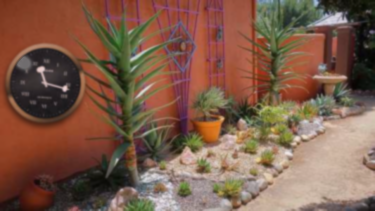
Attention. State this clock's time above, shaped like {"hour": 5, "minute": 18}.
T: {"hour": 11, "minute": 17}
